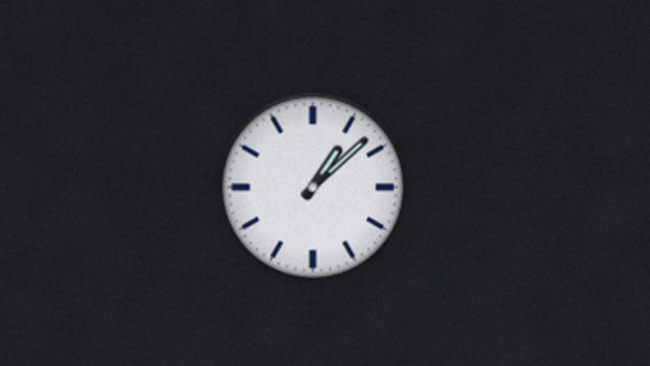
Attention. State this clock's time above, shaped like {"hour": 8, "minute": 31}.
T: {"hour": 1, "minute": 8}
